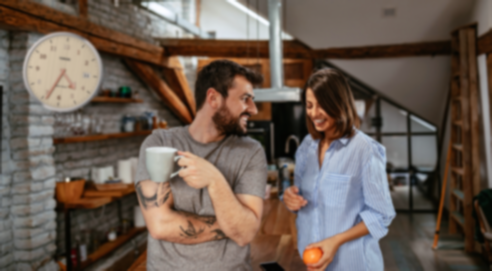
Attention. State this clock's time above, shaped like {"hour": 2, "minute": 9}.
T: {"hour": 4, "minute": 34}
